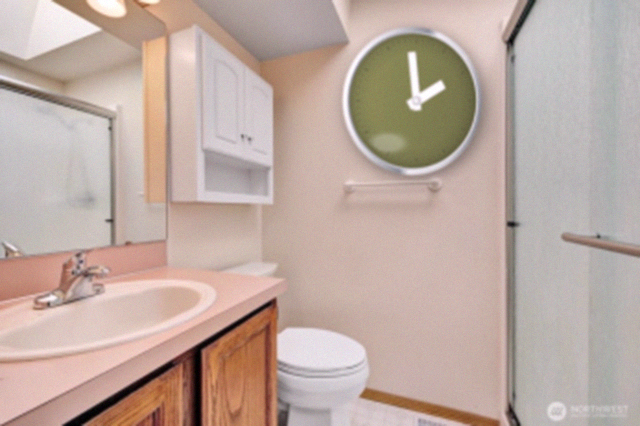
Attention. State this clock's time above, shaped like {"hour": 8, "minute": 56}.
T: {"hour": 1, "minute": 59}
